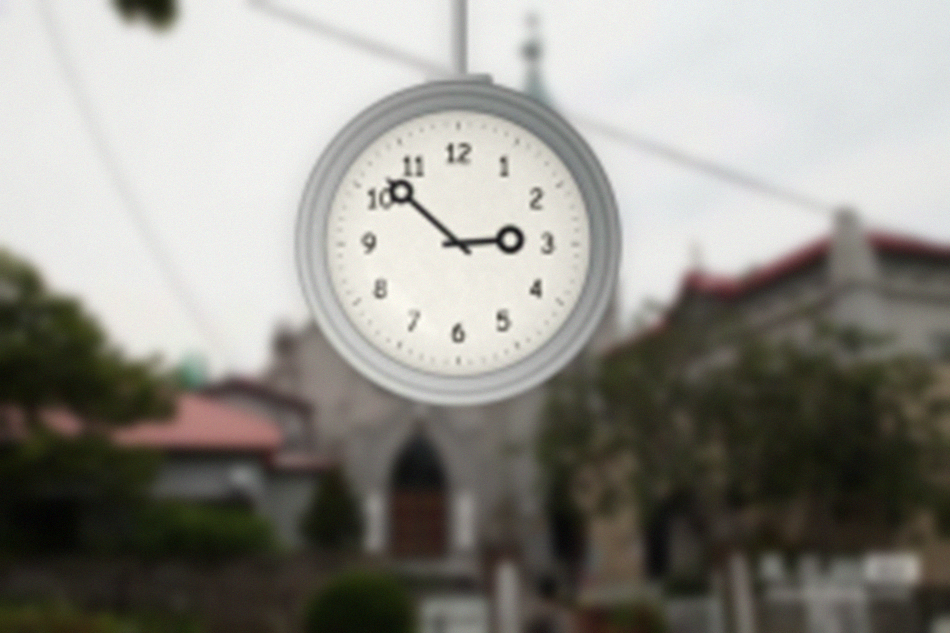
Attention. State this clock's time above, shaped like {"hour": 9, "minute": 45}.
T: {"hour": 2, "minute": 52}
